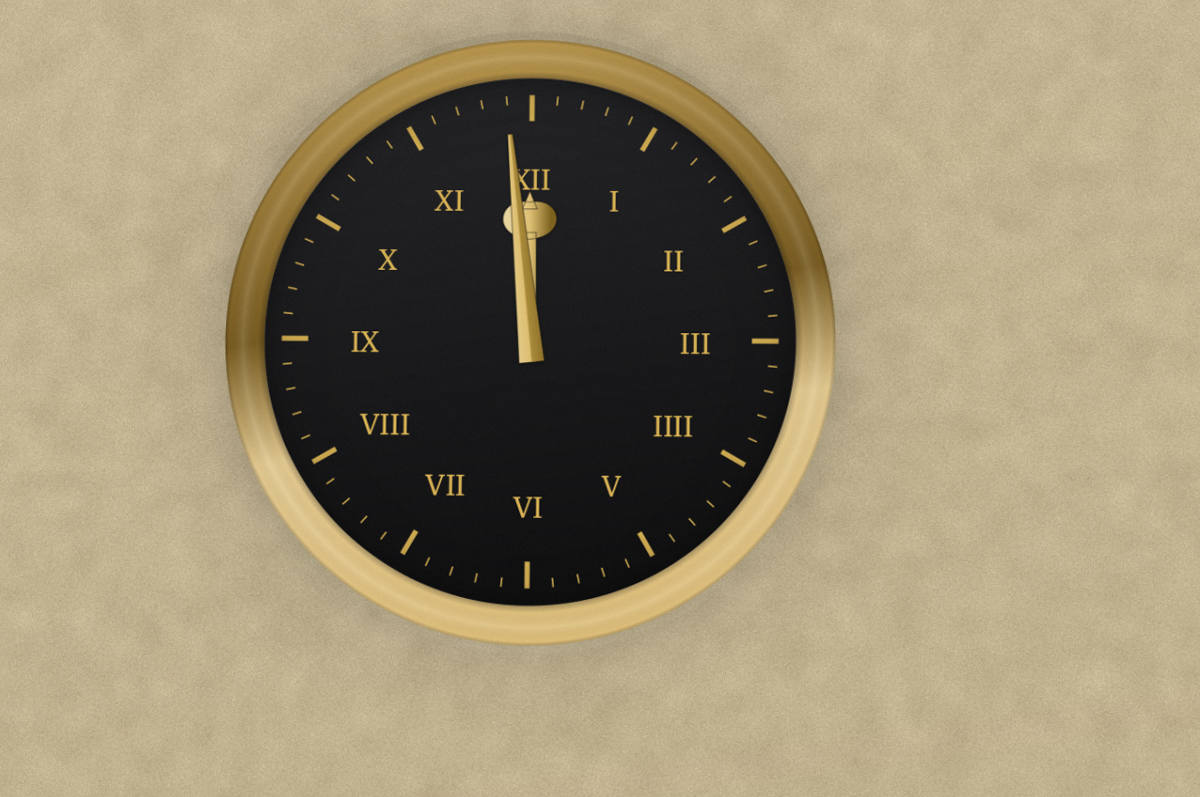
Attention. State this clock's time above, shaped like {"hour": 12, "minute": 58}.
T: {"hour": 11, "minute": 59}
